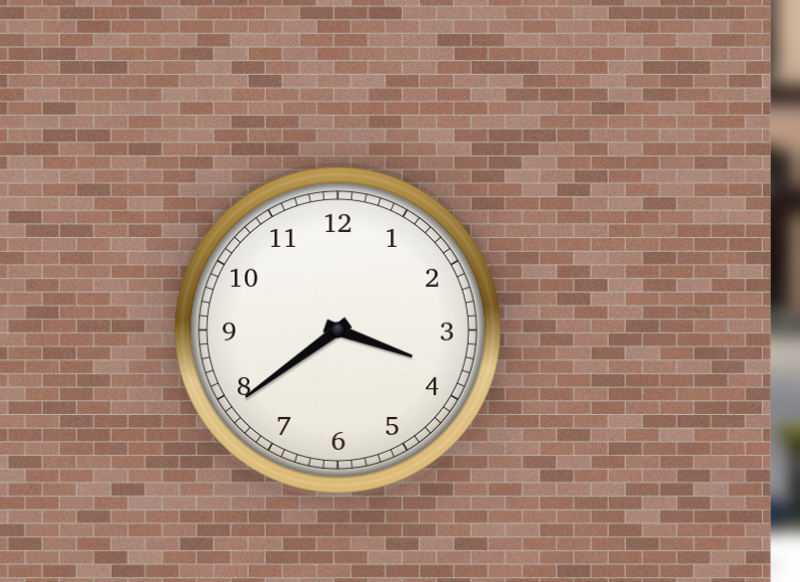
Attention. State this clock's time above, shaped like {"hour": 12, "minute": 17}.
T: {"hour": 3, "minute": 39}
